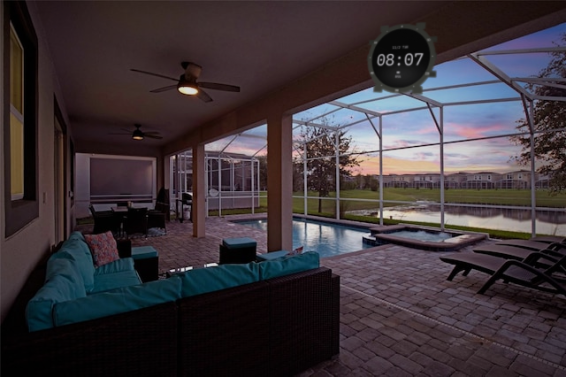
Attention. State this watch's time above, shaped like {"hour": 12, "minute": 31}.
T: {"hour": 8, "minute": 7}
